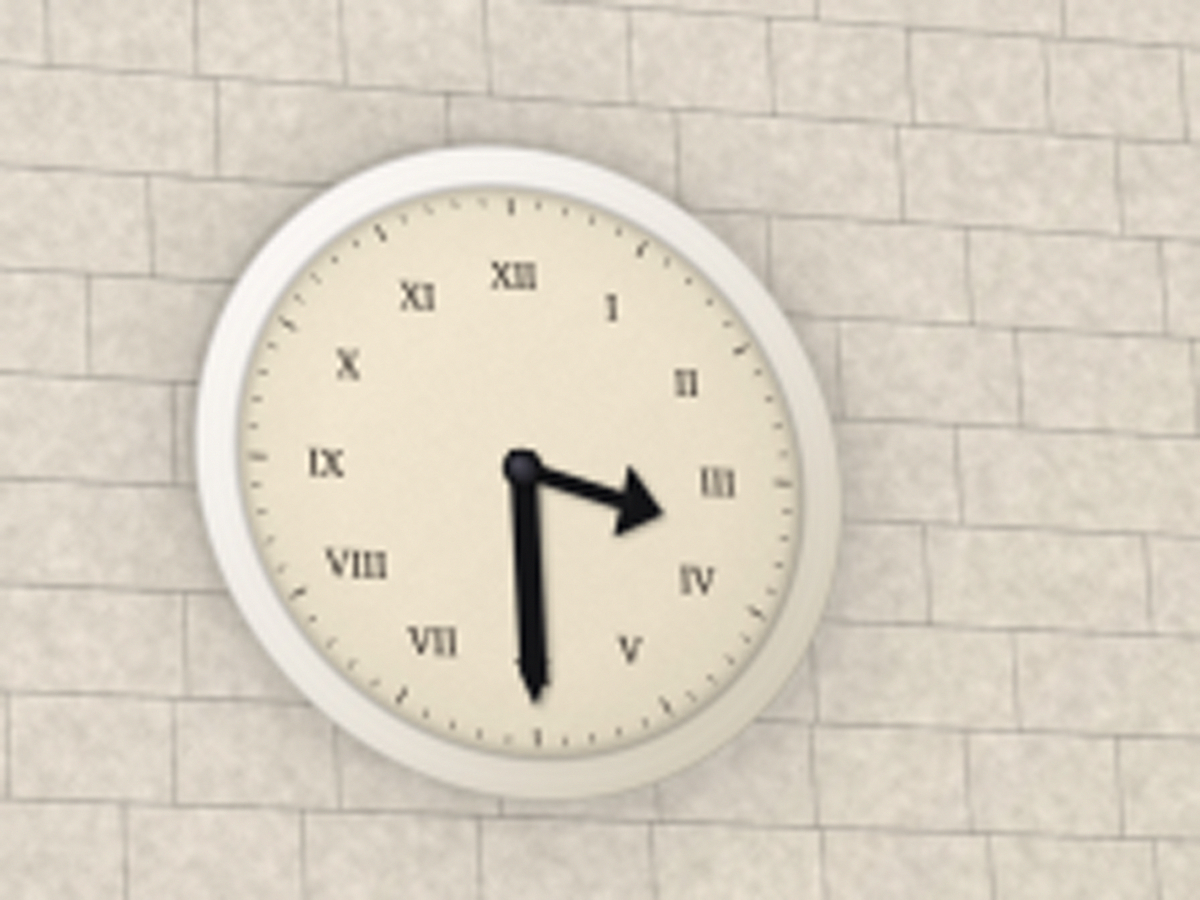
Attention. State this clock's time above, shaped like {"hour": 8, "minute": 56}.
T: {"hour": 3, "minute": 30}
